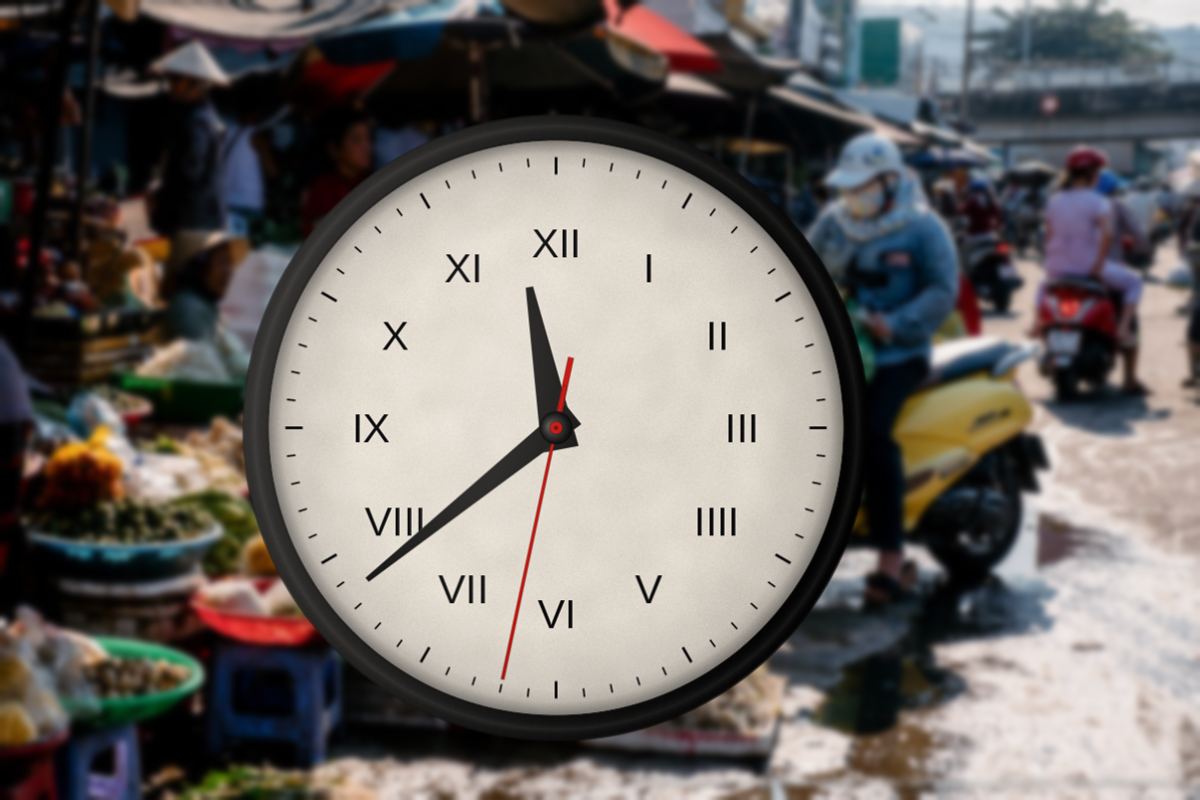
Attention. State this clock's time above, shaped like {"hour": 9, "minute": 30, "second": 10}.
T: {"hour": 11, "minute": 38, "second": 32}
